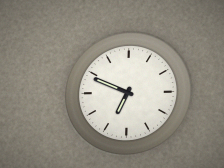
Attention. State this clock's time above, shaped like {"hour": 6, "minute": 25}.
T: {"hour": 6, "minute": 49}
